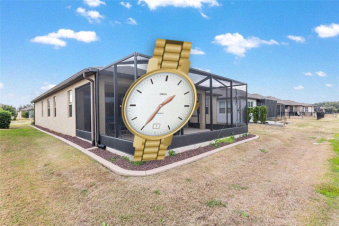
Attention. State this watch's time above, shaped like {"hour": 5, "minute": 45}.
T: {"hour": 1, "minute": 35}
